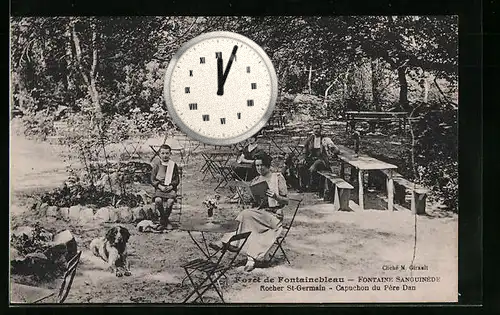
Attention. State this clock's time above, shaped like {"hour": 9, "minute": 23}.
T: {"hour": 12, "minute": 4}
